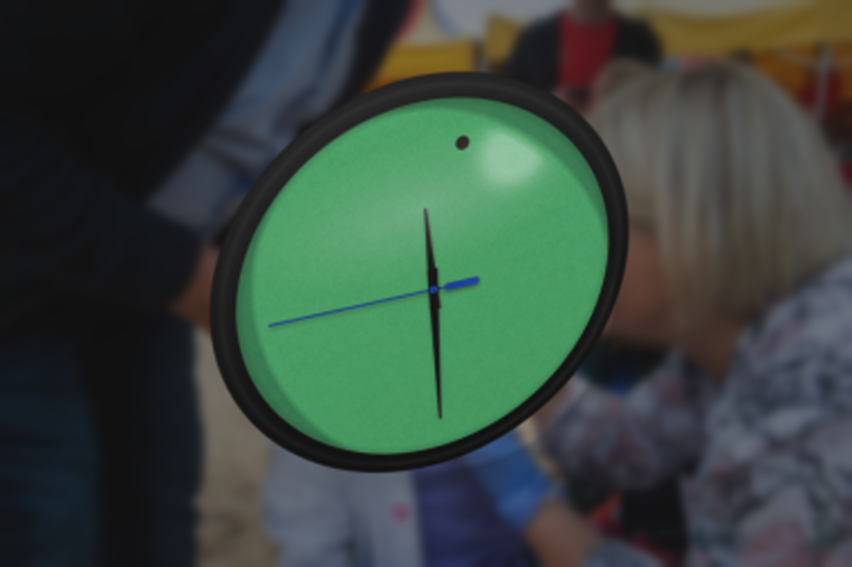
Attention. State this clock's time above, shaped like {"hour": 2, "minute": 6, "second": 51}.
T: {"hour": 11, "minute": 27, "second": 43}
